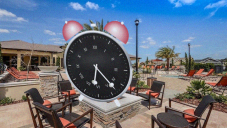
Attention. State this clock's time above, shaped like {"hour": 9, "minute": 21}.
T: {"hour": 6, "minute": 23}
